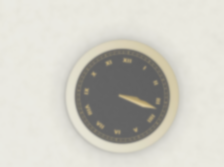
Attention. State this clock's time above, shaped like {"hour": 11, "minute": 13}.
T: {"hour": 3, "minute": 17}
